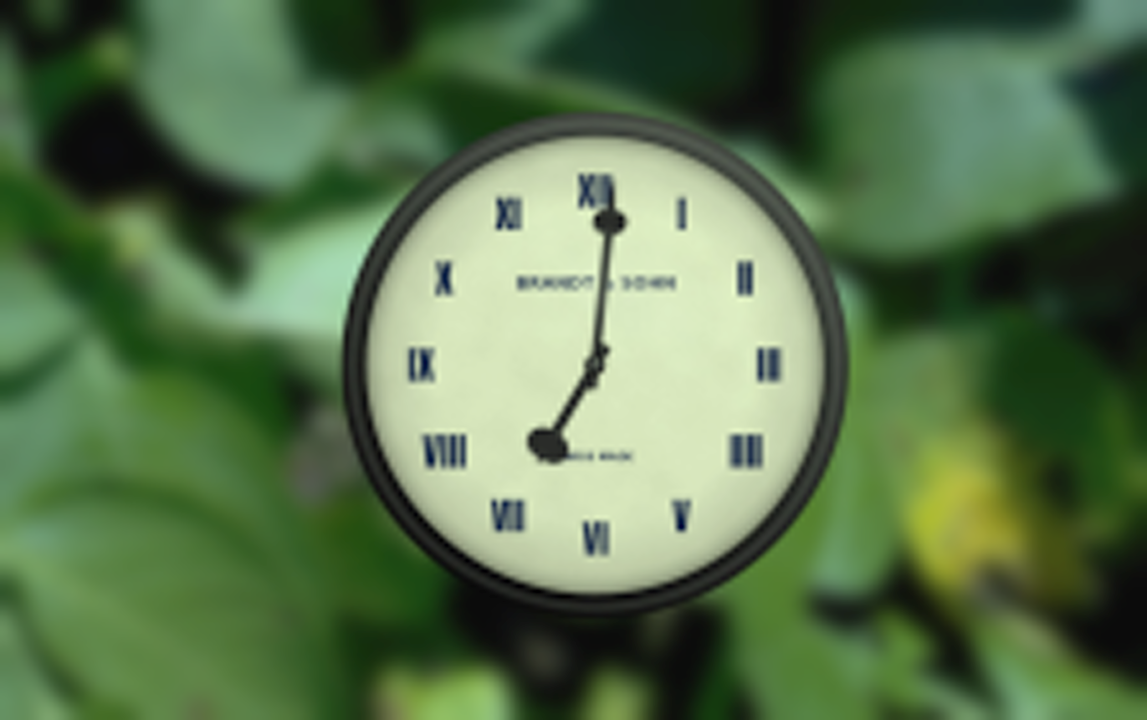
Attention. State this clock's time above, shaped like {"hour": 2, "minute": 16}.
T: {"hour": 7, "minute": 1}
